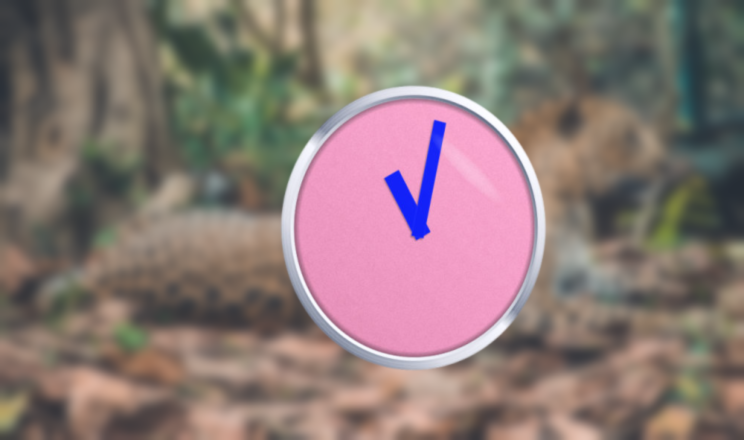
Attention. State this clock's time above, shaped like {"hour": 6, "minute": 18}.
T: {"hour": 11, "minute": 2}
